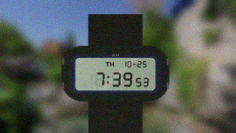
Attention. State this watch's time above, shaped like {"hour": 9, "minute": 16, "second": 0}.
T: {"hour": 7, "minute": 39, "second": 53}
